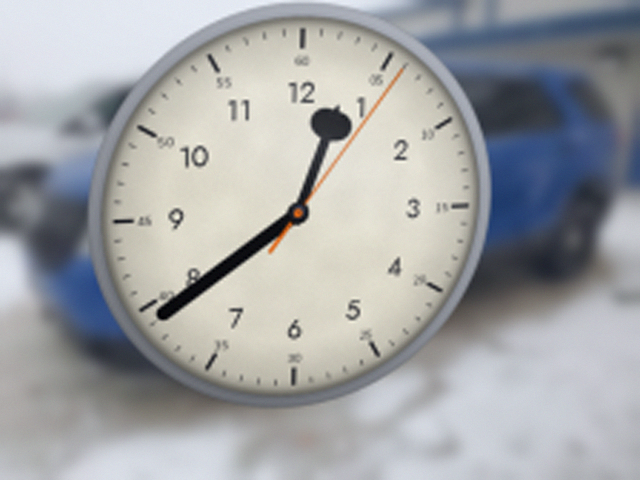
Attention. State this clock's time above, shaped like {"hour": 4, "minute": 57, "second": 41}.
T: {"hour": 12, "minute": 39, "second": 6}
